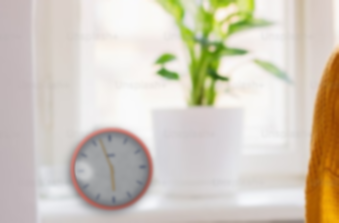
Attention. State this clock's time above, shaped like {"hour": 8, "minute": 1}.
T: {"hour": 5, "minute": 57}
